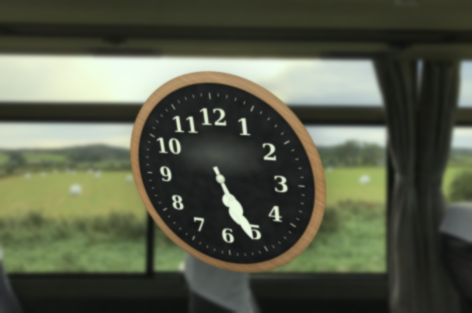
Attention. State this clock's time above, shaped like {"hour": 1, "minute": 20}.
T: {"hour": 5, "minute": 26}
